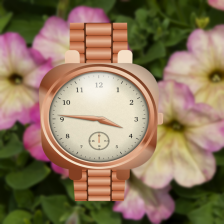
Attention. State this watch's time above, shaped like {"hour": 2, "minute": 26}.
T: {"hour": 3, "minute": 46}
